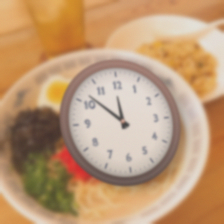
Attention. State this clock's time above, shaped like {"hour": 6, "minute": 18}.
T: {"hour": 11, "minute": 52}
